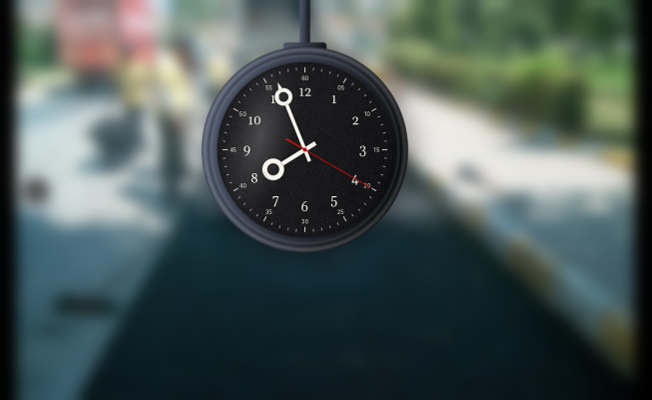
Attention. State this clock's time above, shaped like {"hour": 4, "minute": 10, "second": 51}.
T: {"hour": 7, "minute": 56, "second": 20}
